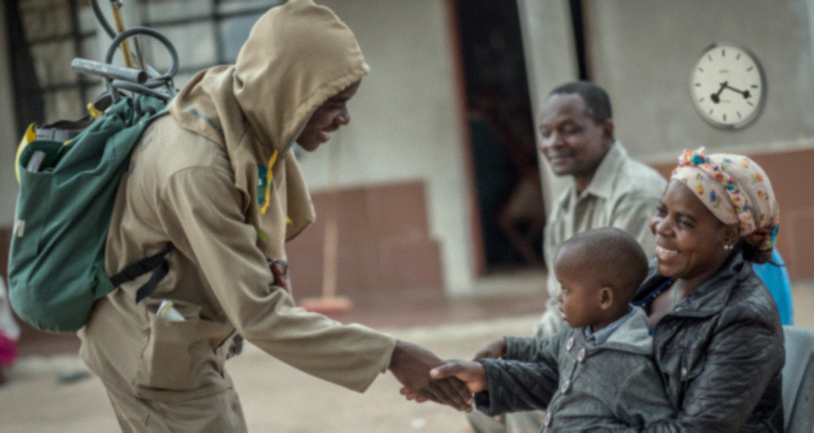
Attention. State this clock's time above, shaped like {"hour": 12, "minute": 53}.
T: {"hour": 7, "minute": 18}
